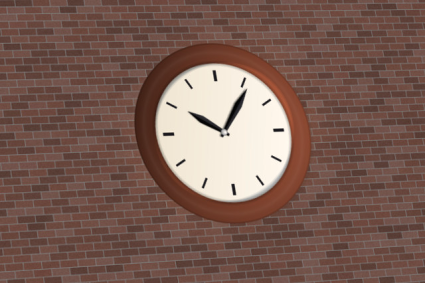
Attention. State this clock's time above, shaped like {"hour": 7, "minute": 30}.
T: {"hour": 10, "minute": 6}
